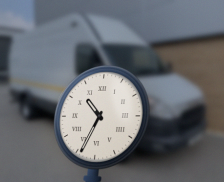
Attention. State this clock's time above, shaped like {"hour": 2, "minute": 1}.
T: {"hour": 10, "minute": 34}
